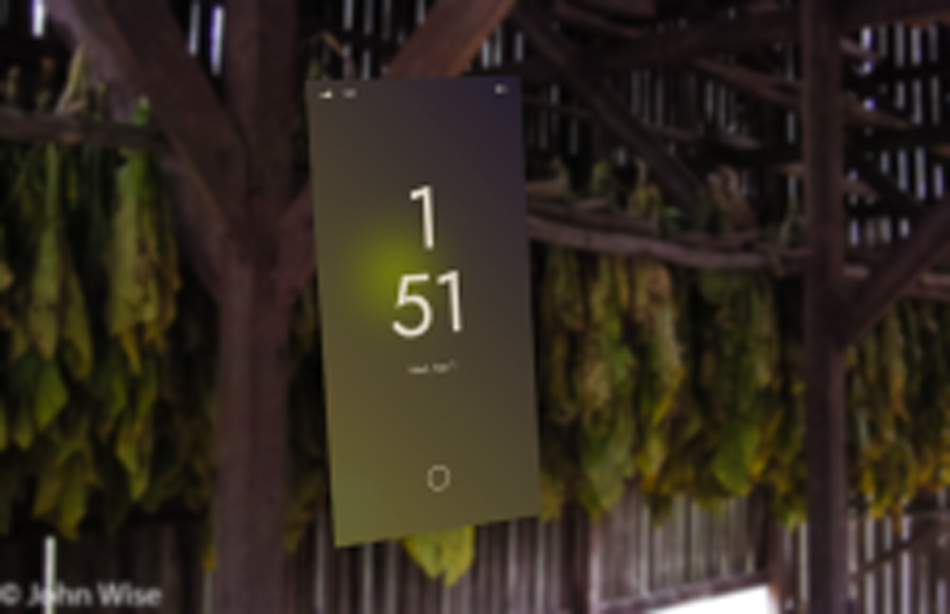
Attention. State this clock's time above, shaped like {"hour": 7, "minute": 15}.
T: {"hour": 1, "minute": 51}
